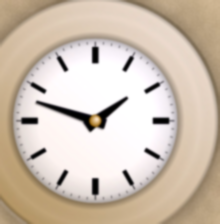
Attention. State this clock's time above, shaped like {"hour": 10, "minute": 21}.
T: {"hour": 1, "minute": 48}
